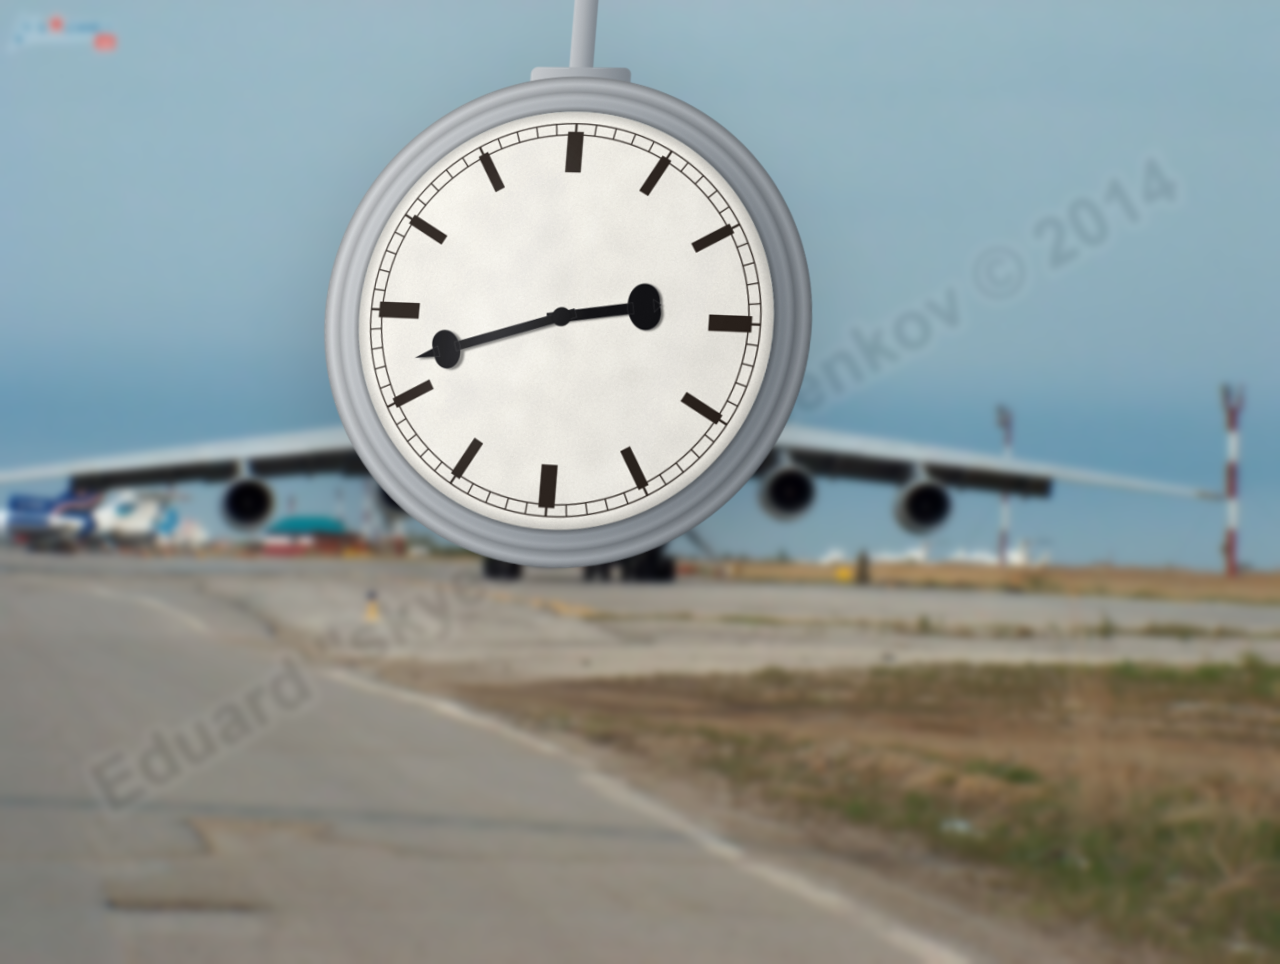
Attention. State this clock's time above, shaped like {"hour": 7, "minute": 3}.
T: {"hour": 2, "minute": 42}
